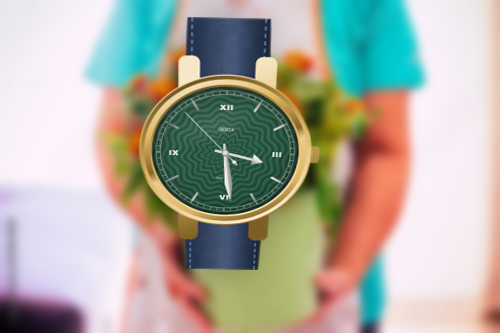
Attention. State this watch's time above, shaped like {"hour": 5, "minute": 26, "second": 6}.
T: {"hour": 3, "minute": 28, "second": 53}
